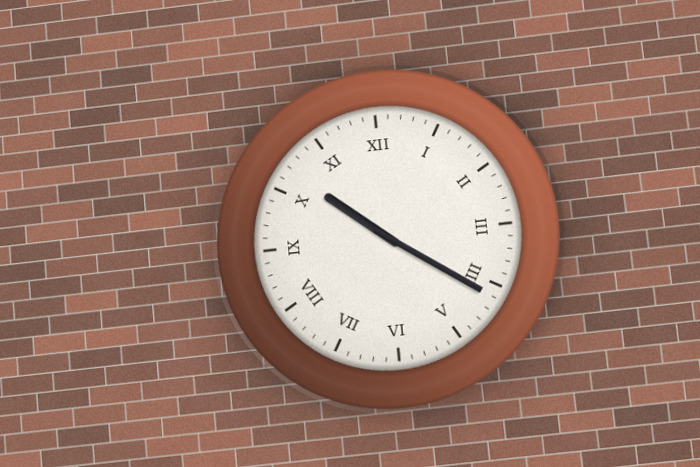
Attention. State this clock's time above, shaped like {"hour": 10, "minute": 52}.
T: {"hour": 10, "minute": 21}
